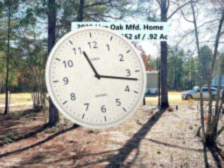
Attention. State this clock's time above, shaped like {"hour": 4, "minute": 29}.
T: {"hour": 11, "minute": 17}
